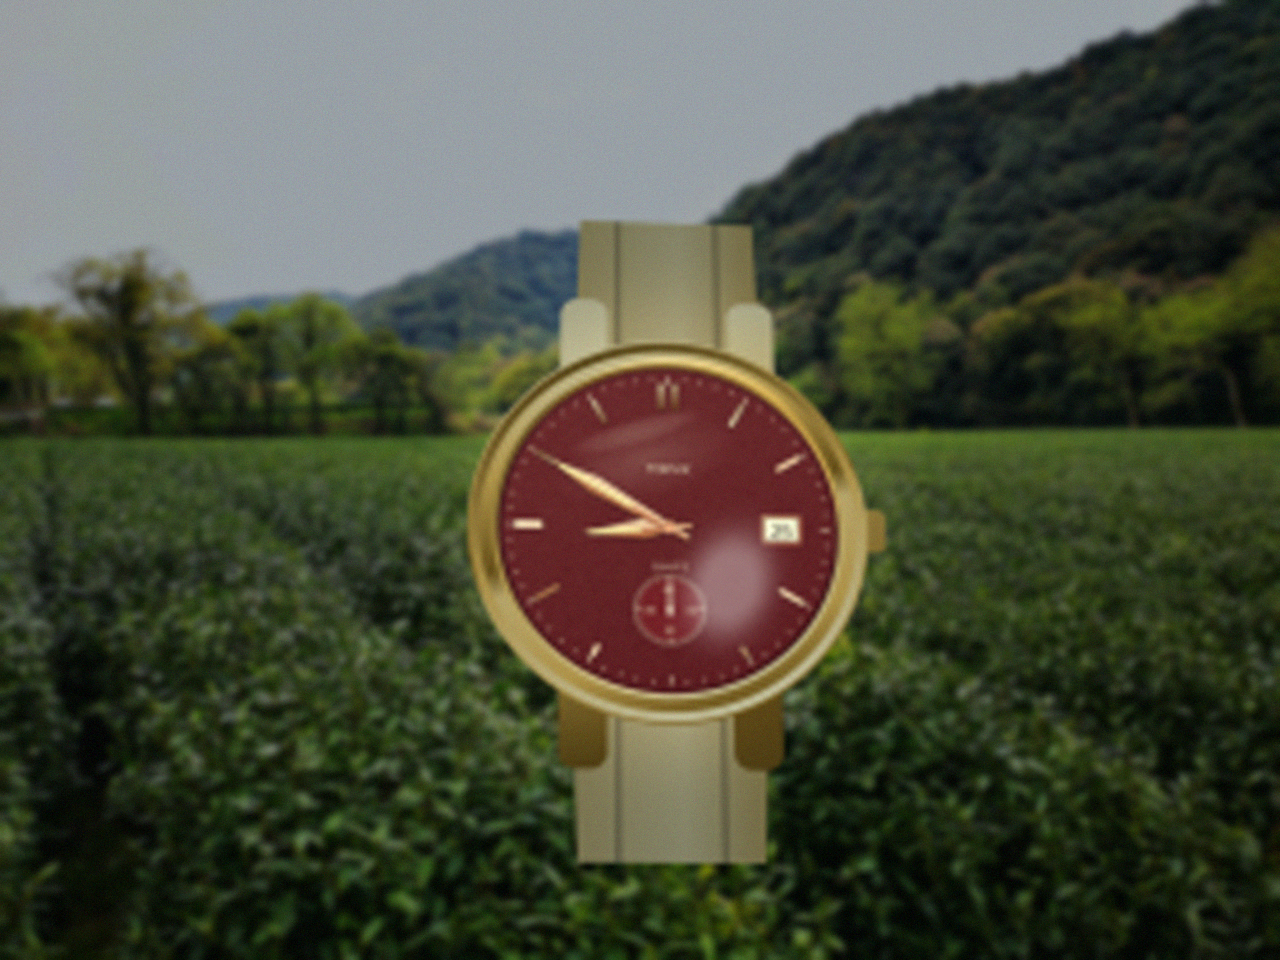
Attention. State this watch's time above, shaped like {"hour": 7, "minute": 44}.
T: {"hour": 8, "minute": 50}
